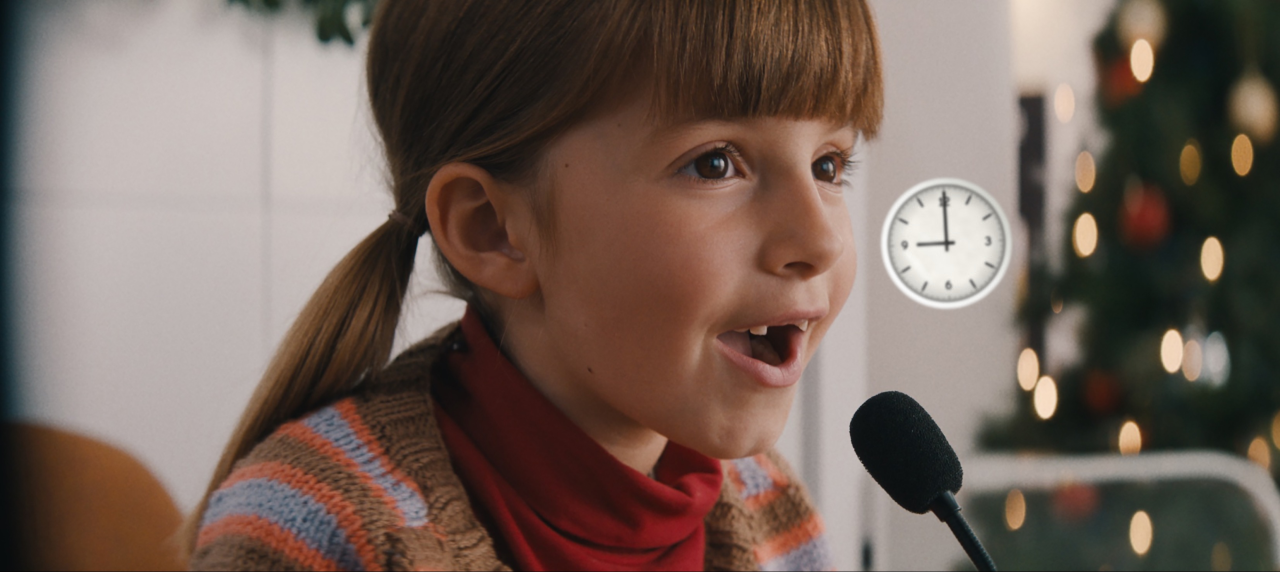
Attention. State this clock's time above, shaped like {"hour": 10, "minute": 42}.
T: {"hour": 9, "minute": 0}
